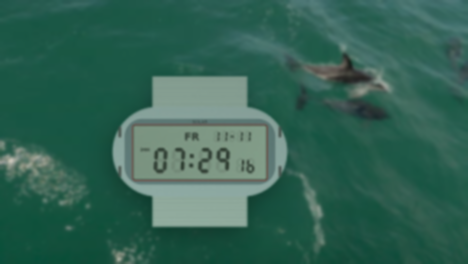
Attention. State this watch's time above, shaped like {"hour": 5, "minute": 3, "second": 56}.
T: {"hour": 7, "minute": 29, "second": 16}
